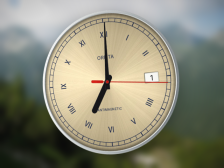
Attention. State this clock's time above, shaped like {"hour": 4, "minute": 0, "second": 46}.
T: {"hour": 7, "minute": 0, "second": 16}
